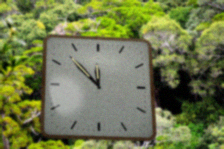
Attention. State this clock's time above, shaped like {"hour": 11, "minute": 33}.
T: {"hour": 11, "minute": 53}
